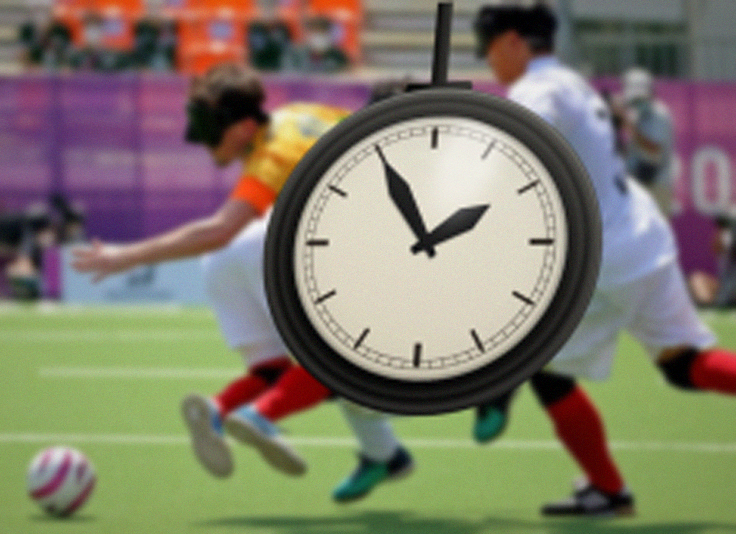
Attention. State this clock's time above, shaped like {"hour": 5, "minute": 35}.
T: {"hour": 1, "minute": 55}
